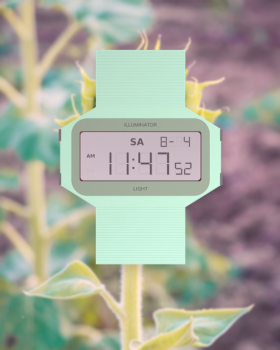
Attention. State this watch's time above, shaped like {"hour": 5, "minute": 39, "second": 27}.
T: {"hour": 11, "minute": 47, "second": 52}
